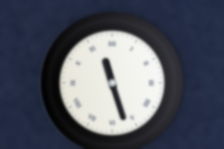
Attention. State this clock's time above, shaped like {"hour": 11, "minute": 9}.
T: {"hour": 11, "minute": 27}
